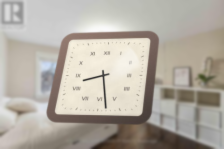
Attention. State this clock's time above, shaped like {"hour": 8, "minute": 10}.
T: {"hour": 8, "minute": 28}
